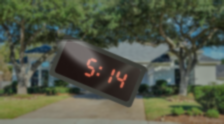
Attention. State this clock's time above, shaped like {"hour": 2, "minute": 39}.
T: {"hour": 5, "minute": 14}
